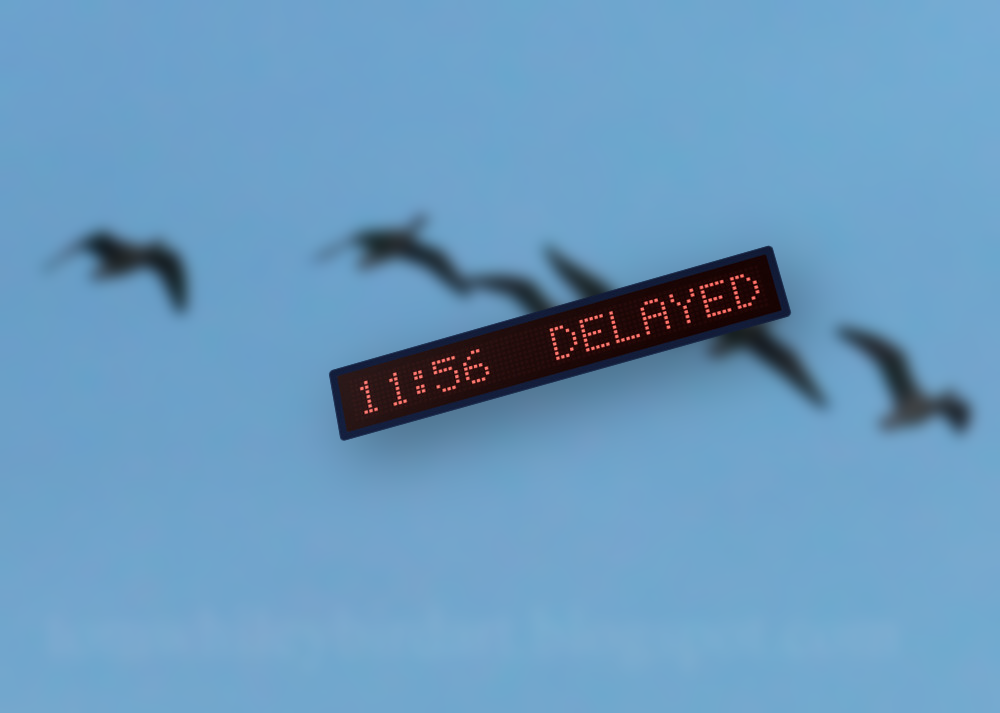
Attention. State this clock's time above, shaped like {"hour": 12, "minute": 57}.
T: {"hour": 11, "minute": 56}
